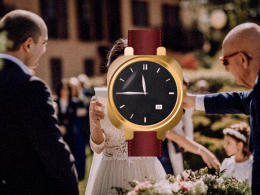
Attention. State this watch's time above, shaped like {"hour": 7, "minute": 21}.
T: {"hour": 11, "minute": 45}
